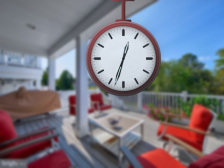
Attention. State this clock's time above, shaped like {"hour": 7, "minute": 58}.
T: {"hour": 12, "minute": 33}
